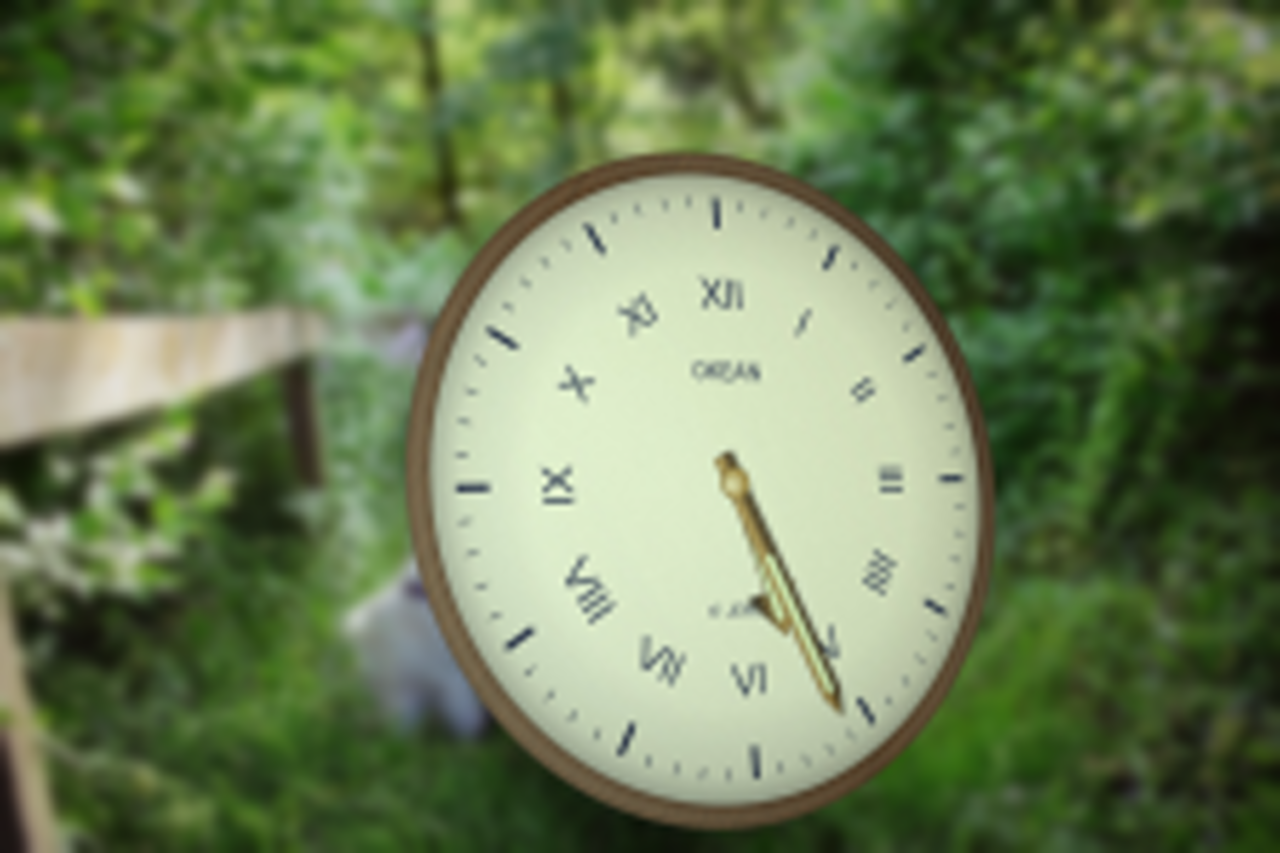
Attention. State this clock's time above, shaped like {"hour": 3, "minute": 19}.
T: {"hour": 5, "minute": 26}
